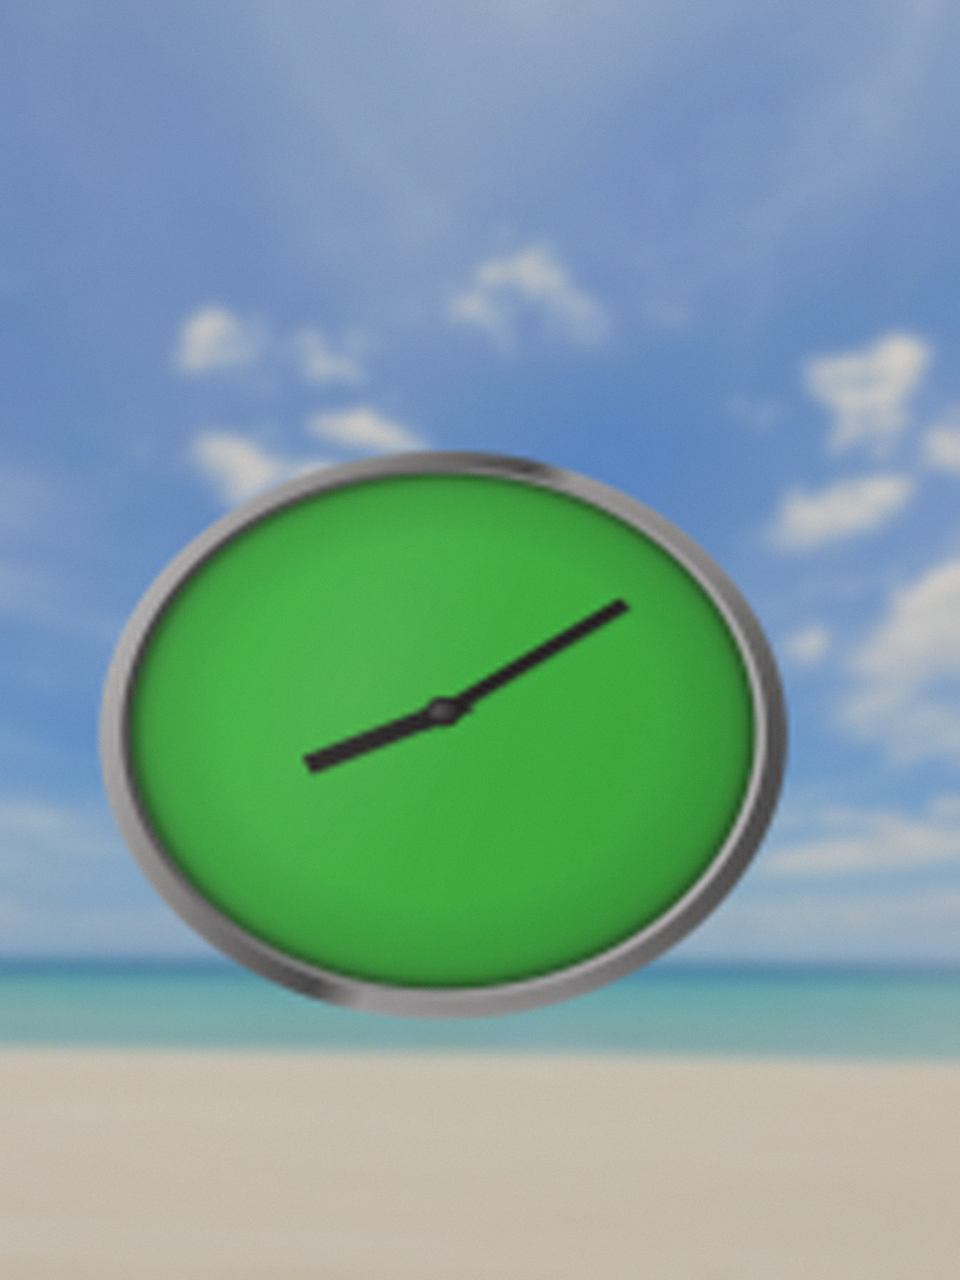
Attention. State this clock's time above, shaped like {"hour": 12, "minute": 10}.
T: {"hour": 8, "minute": 9}
